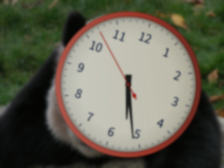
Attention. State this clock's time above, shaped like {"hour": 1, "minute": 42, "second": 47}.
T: {"hour": 5, "minute": 25, "second": 52}
